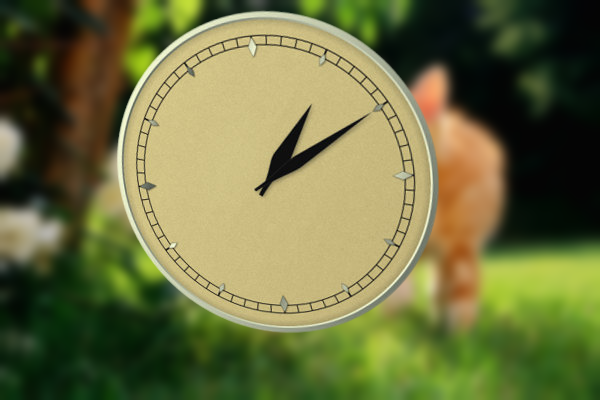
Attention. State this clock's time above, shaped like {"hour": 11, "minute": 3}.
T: {"hour": 1, "minute": 10}
